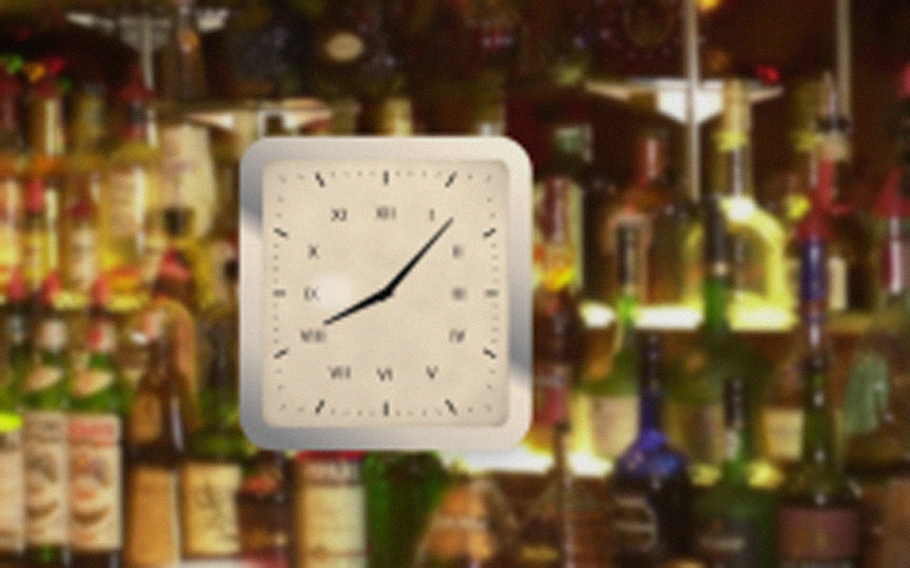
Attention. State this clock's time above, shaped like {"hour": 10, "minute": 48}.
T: {"hour": 8, "minute": 7}
